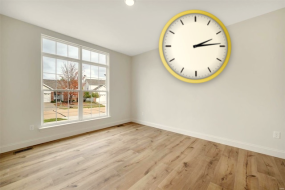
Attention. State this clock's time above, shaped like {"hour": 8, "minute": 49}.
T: {"hour": 2, "minute": 14}
